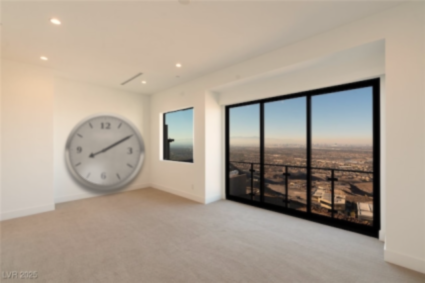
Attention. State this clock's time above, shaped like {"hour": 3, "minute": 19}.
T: {"hour": 8, "minute": 10}
